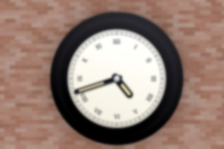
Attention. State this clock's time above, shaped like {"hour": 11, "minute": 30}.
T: {"hour": 4, "minute": 42}
